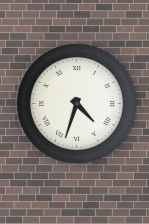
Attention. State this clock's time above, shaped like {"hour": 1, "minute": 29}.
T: {"hour": 4, "minute": 33}
